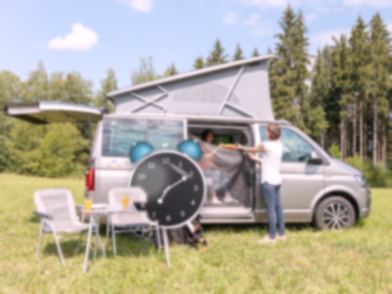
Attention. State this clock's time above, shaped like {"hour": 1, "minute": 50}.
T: {"hour": 7, "minute": 10}
